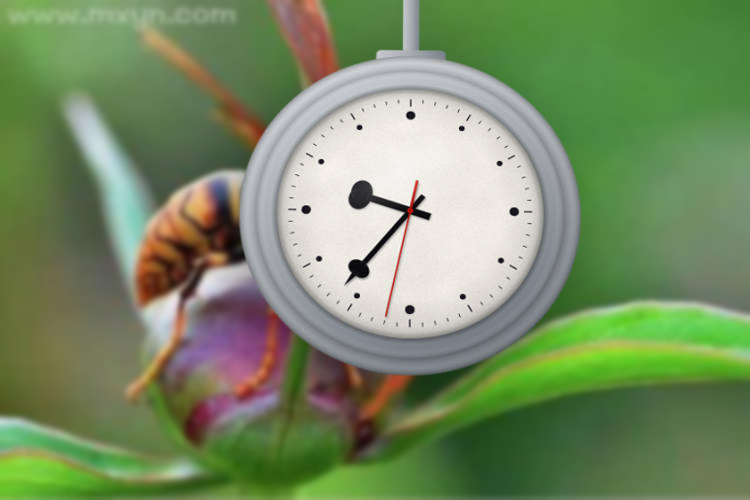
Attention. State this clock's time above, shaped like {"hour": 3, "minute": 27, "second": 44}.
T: {"hour": 9, "minute": 36, "second": 32}
